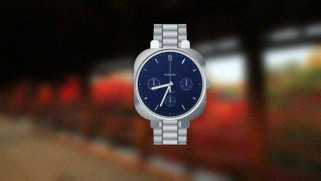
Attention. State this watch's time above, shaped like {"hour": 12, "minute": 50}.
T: {"hour": 8, "minute": 34}
